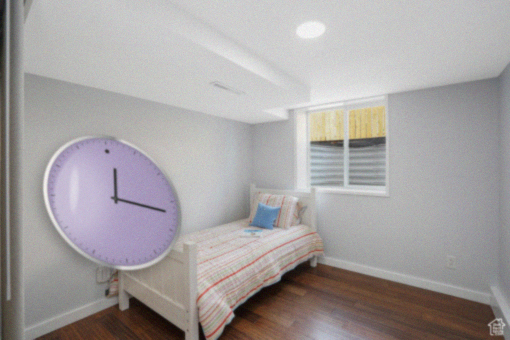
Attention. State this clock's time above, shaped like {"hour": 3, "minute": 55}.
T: {"hour": 12, "minute": 17}
